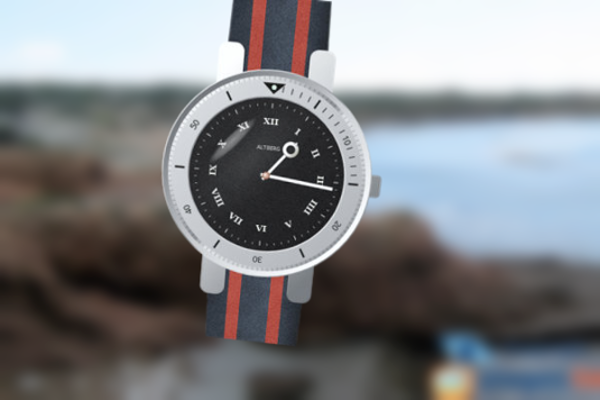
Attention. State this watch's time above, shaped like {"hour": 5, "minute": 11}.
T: {"hour": 1, "minute": 16}
